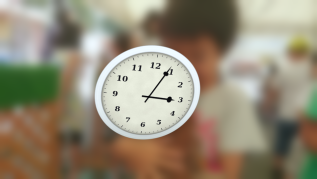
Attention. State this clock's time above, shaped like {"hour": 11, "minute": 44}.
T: {"hour": 3, "minute": 4}
